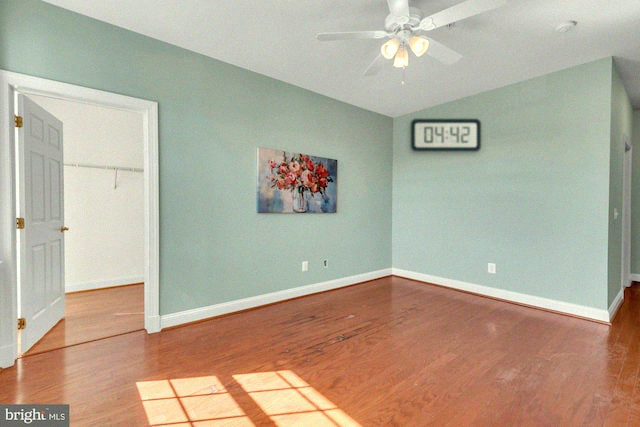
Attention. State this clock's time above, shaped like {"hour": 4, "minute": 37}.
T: {"hour": 4, "minute": 42}
